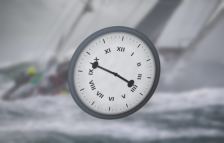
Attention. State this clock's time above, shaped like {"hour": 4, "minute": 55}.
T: {"hour": 3, "minute": 48}
